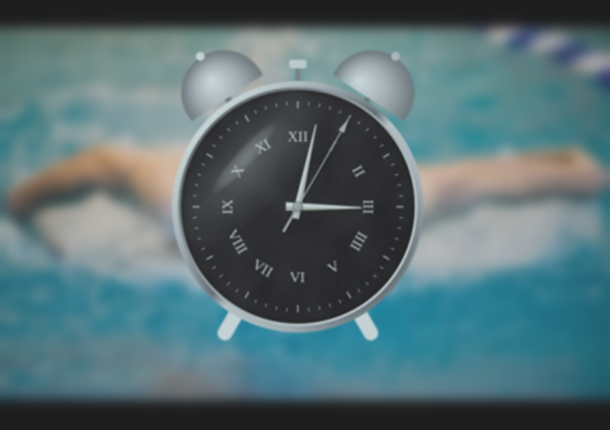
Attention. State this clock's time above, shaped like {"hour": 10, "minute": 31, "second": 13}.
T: {"hour": 3, "minute": 2, "second": 5}
